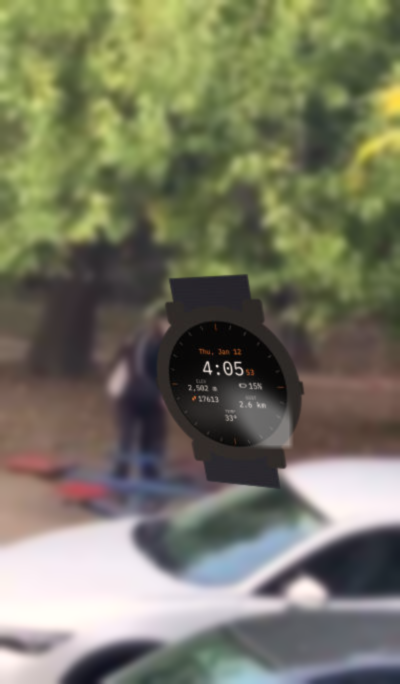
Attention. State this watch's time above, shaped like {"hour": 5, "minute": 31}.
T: {"hour": 4, "minute": 5}
